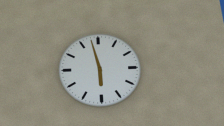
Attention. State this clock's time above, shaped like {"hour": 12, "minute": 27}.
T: {"hour": 5, "minute": 58}
